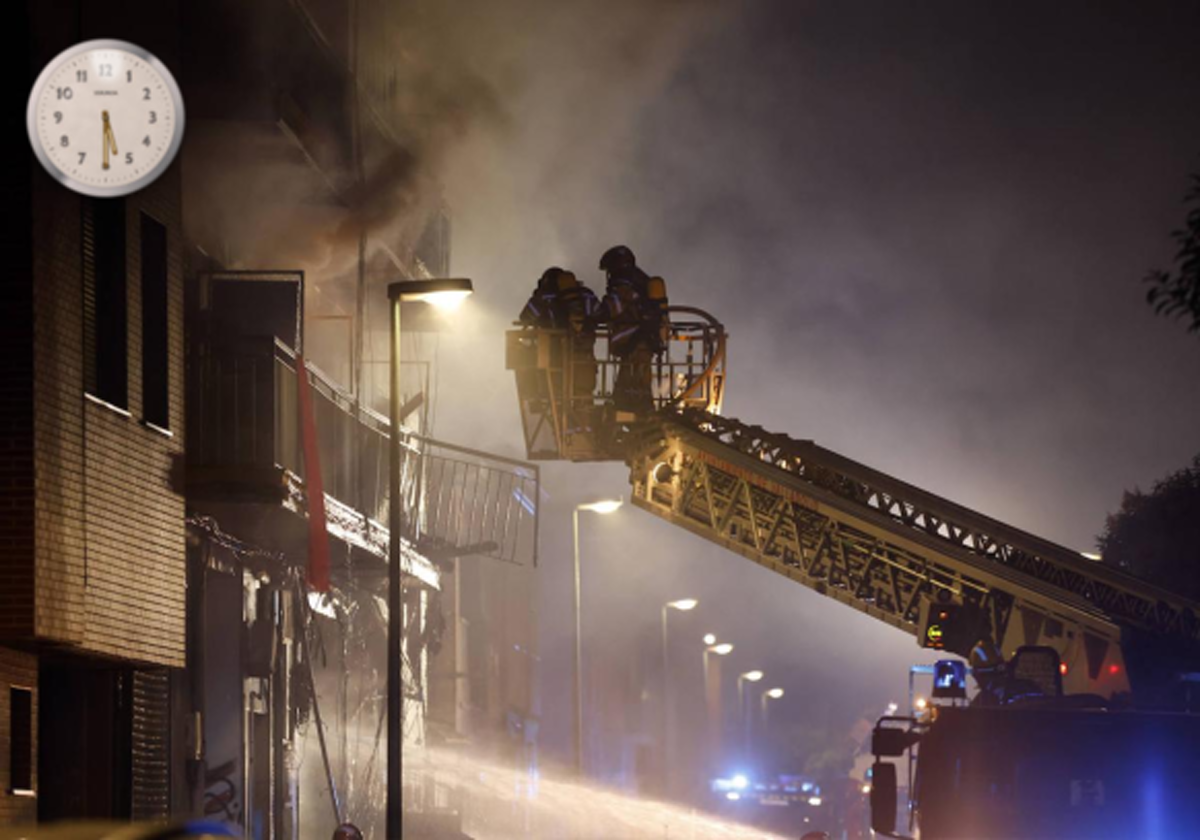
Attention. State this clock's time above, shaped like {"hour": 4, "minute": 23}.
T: {"hour": 5, "minute": 30}
